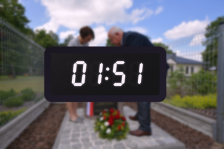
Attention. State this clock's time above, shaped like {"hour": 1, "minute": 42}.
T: {"hour": 1, "minute": 51}
